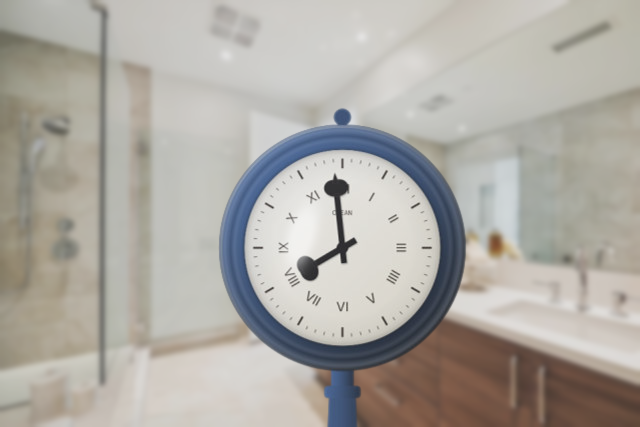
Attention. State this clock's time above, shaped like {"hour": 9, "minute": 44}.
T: {"hour": 7, "minute": 59}
